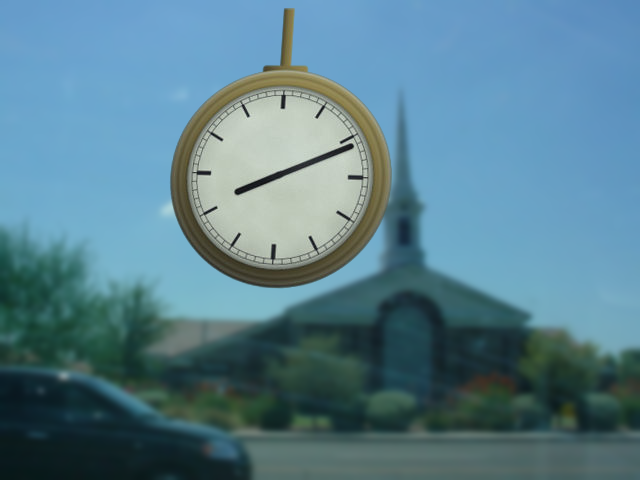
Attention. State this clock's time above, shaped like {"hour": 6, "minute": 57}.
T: {"hour": 8, "minute": 11}
